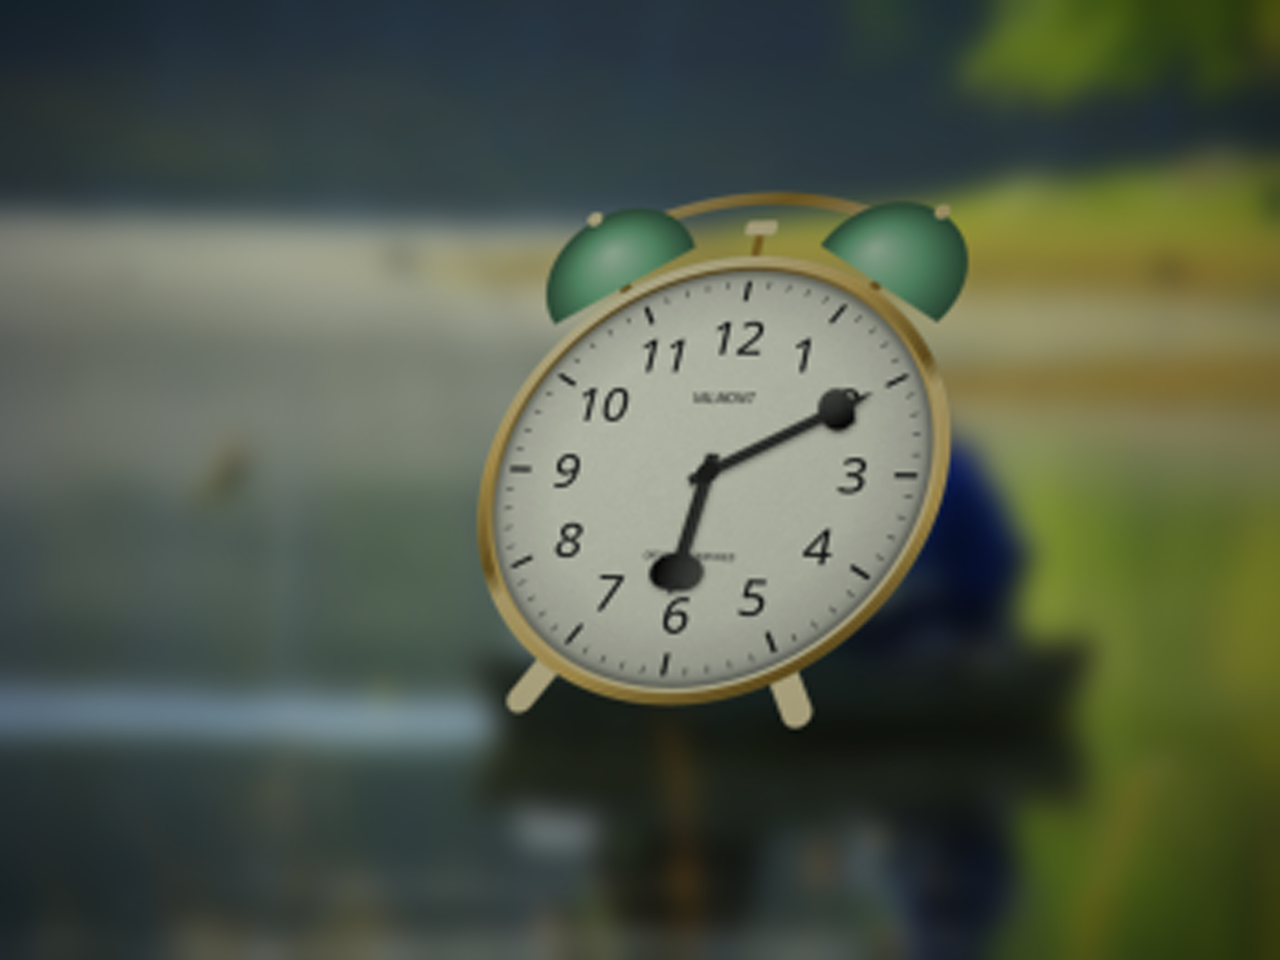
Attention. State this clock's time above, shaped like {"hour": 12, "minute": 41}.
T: {"hour": 6, "minute": 10}
